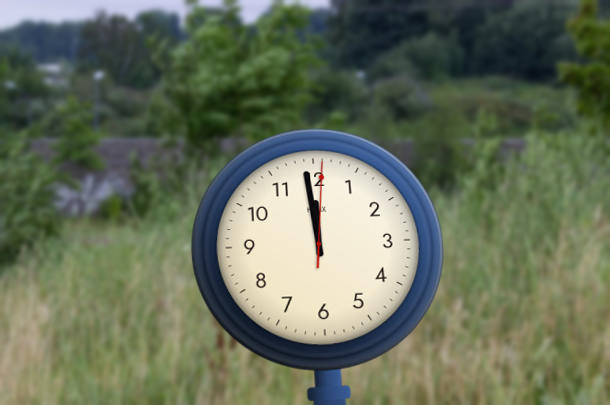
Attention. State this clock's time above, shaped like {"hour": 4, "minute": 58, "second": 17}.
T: {"hour": 11, "minute": 59, "second": 1}
